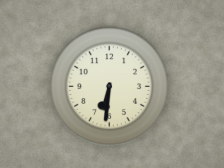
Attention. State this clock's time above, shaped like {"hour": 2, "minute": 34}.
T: {"hour": 6, "minute": 31}
